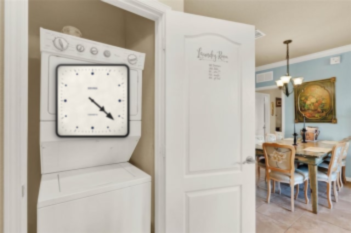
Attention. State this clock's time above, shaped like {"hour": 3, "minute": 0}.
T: {"hour": 4, "minute": 22}
